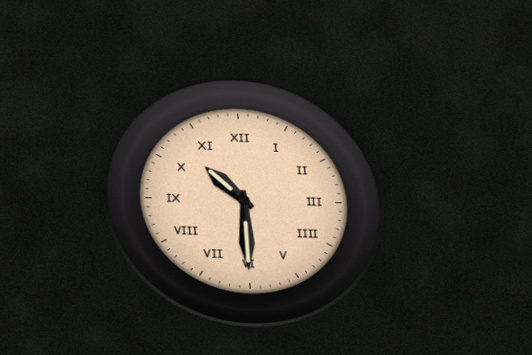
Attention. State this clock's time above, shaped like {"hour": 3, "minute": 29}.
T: {"hour": 10, "minute": 30}
